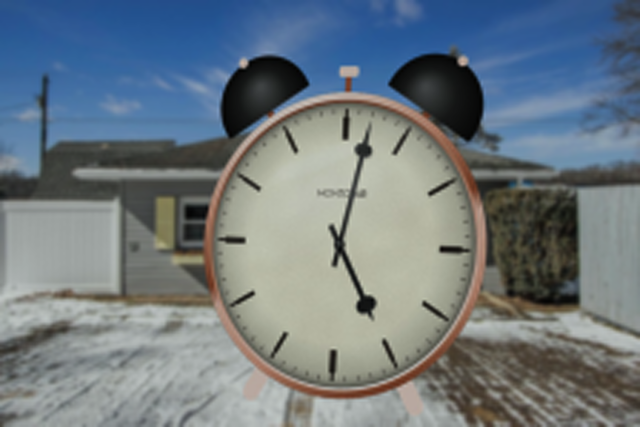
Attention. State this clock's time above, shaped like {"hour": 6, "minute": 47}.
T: {"hour": 5, "minute": 2}
